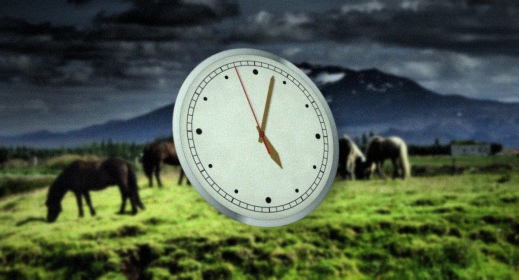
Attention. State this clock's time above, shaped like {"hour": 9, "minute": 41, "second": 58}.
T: {"hour": 5, "minute": 2, "second": 57}
